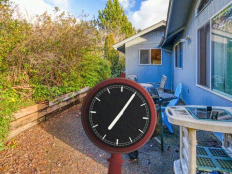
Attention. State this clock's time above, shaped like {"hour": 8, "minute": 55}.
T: {"hour": 7, "minute": 5}
